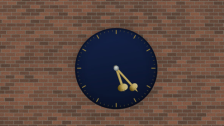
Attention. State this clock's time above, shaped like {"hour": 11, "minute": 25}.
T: {"hour": 5, "minute": 23}
